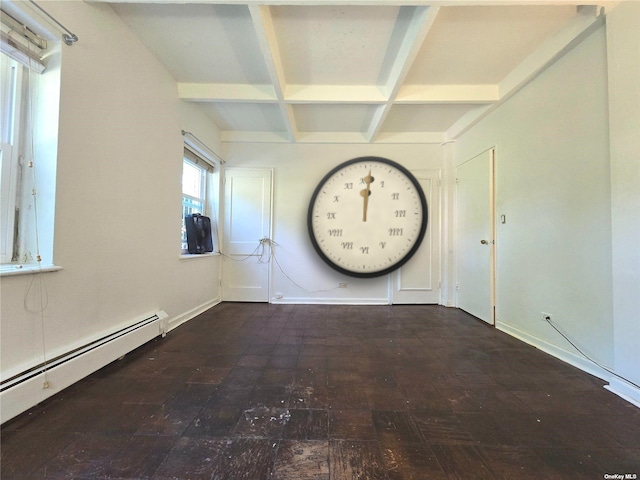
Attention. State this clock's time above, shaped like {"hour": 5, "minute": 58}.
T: {"hour": 12, "minute": 1}
